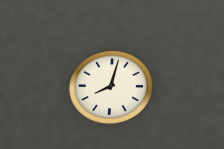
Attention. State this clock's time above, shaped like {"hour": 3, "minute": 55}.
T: {"hour": 8, "minute": 2}
